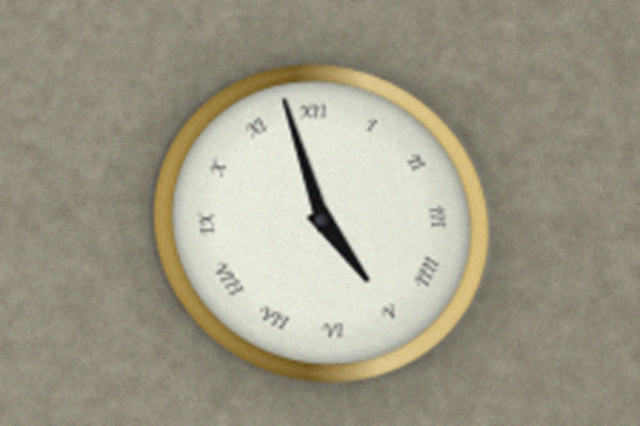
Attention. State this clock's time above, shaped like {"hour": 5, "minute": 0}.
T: {"hour": 4, "minute": 58}
